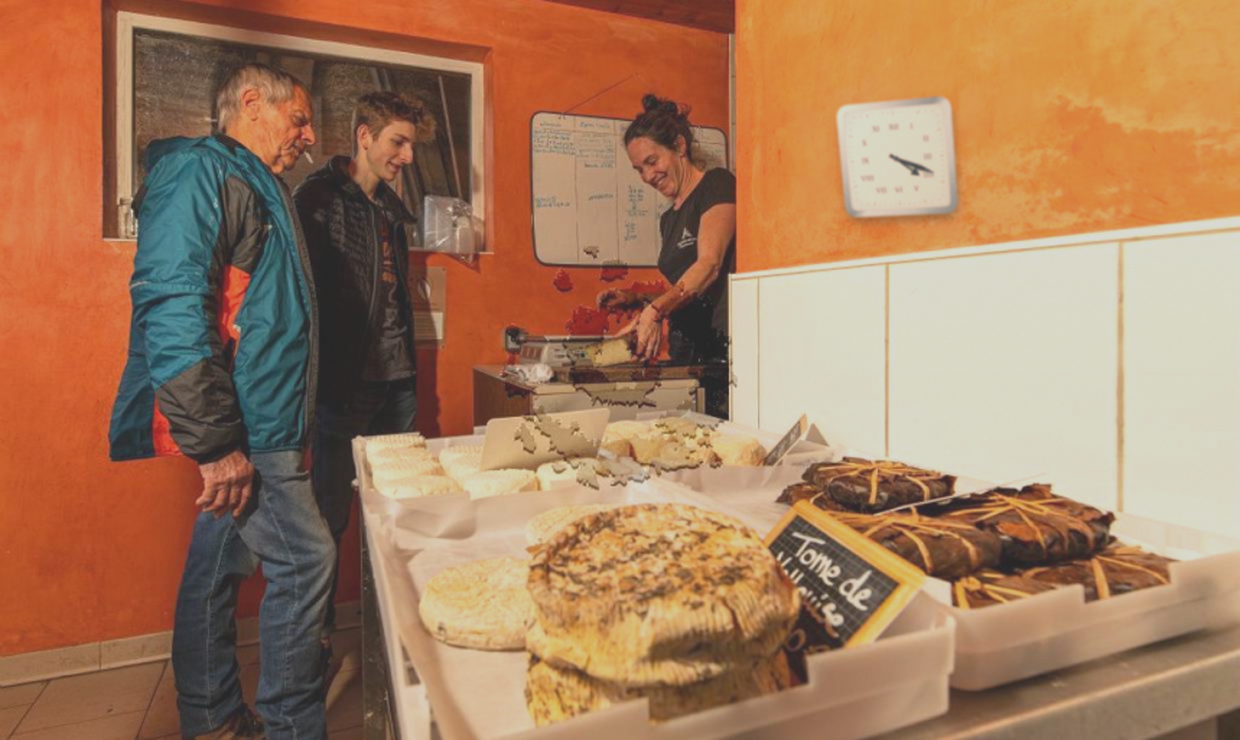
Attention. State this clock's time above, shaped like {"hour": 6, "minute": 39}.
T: {"hour": 4, "minute": 19}
